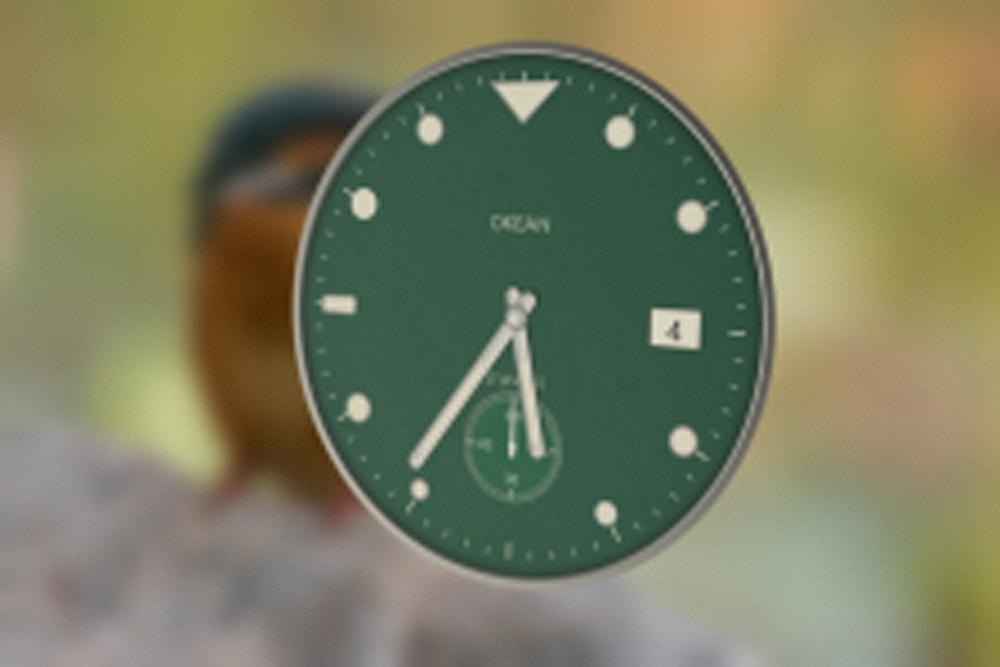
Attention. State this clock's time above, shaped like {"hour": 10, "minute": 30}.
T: {"hour": 5, "minute": 36}
